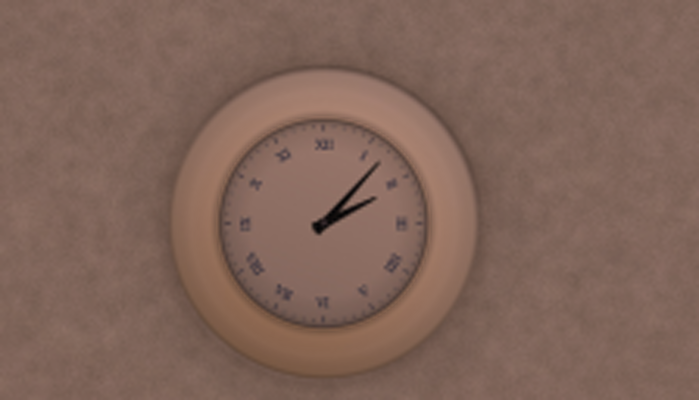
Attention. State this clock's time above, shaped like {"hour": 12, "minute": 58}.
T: {"hour": 2, "minute": 7}
